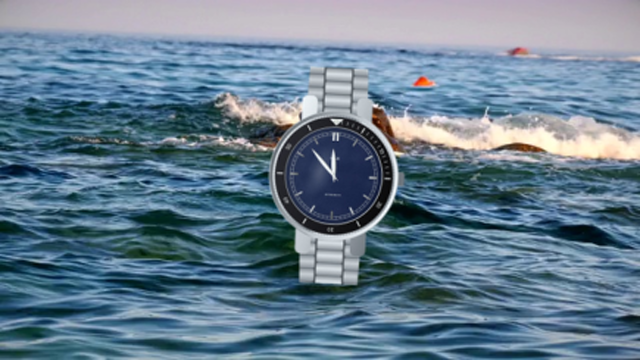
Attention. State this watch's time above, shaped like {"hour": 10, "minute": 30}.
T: {"hour": 11, "minute": 53}
